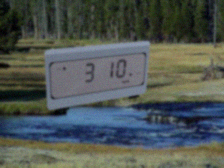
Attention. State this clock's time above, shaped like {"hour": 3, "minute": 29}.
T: {"hour": 3, "minute": 10}
